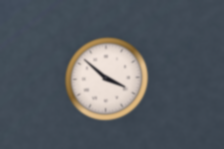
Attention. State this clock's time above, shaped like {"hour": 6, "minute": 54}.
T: {"hour": 3, "minute": 52}
